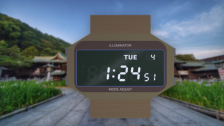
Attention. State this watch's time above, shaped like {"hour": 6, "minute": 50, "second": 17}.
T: {"hour": 1, "minute": 24, "second": 51}
